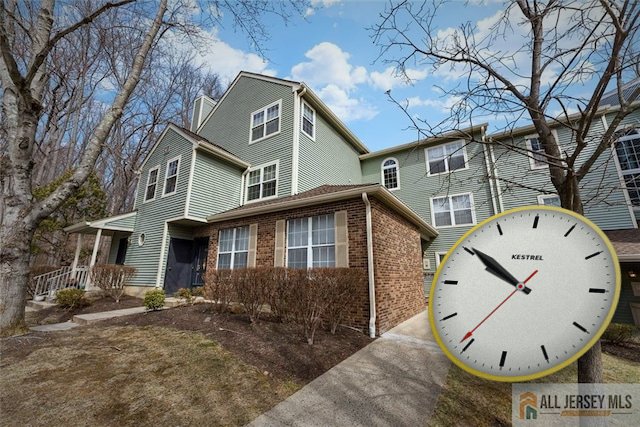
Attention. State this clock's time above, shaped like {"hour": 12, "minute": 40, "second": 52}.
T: {"hour": 9, "minute": 50, "second": 36}
